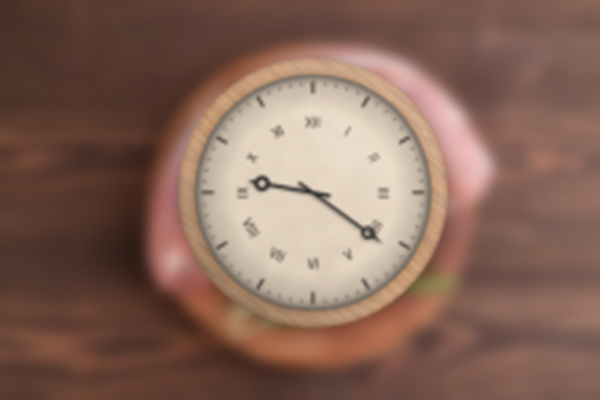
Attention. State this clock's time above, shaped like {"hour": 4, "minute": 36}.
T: {"hour": 9, "minute": 21}
